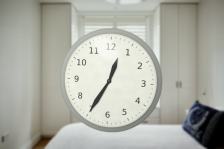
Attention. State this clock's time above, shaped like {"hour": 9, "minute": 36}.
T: {"hour": 12, "minute": 35}
